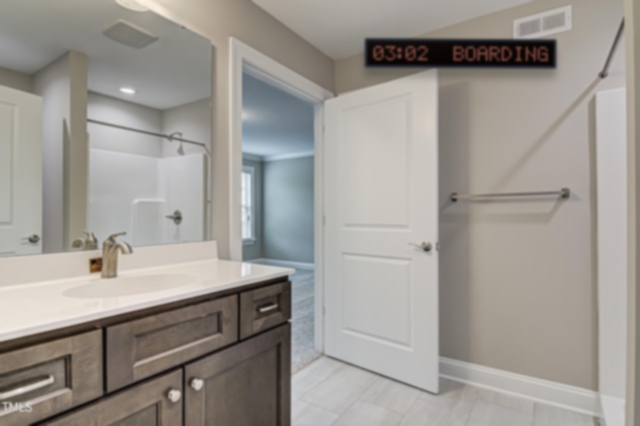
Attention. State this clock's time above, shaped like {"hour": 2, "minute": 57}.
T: {"hour": 3, "minute": 2}
